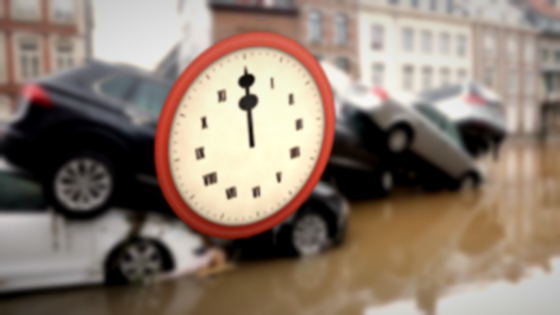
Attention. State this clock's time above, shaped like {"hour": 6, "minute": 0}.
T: {"hour": 12, "minute": 0}
